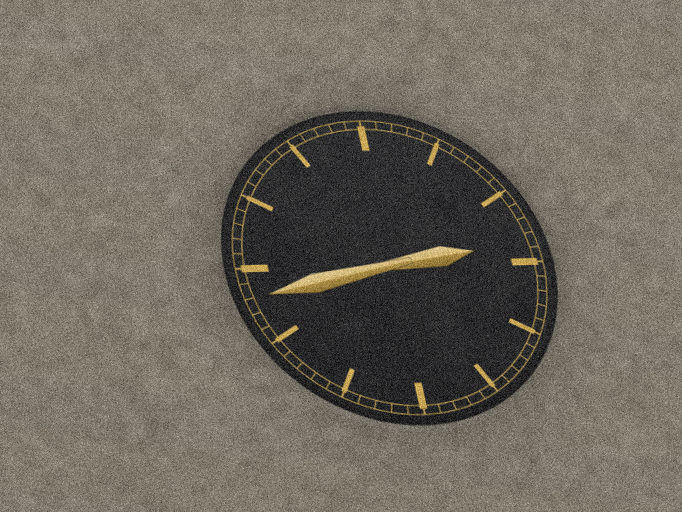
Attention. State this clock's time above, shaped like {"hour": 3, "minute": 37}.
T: {"hour": 2, "minute": 43}
